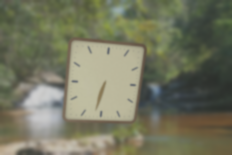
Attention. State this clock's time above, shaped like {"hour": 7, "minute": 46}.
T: {"hour": 6, "minute": 32}
